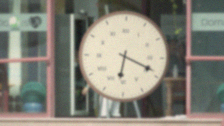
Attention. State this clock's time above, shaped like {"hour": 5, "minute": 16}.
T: {"hour": 6, "minute": 19}
